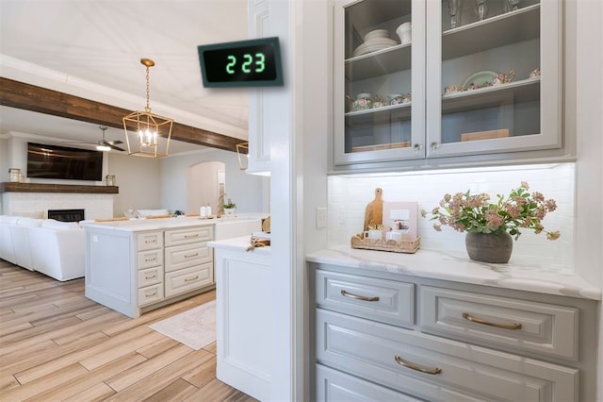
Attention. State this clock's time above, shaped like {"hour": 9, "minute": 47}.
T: {"hour": 2, "minute": 23}
